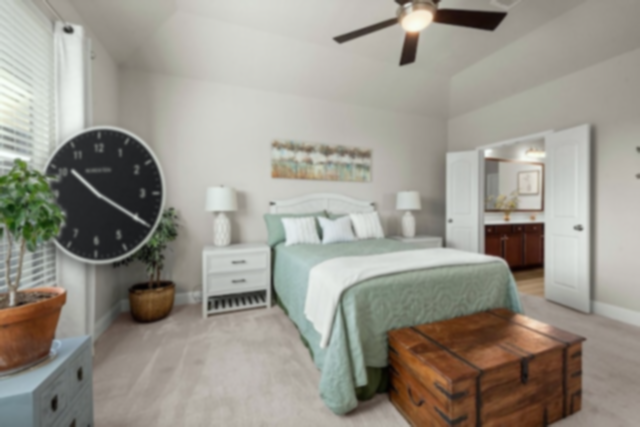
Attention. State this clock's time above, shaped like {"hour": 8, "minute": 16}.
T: {"hour": 10, "minute": 20}
